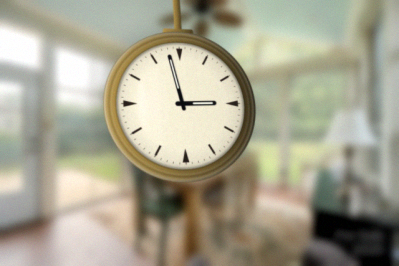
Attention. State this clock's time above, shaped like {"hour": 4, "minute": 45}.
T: {"hour": 2, "minute": 58}
